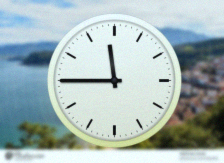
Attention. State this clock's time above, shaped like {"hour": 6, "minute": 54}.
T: {"hour": 11, "minute": 45}
